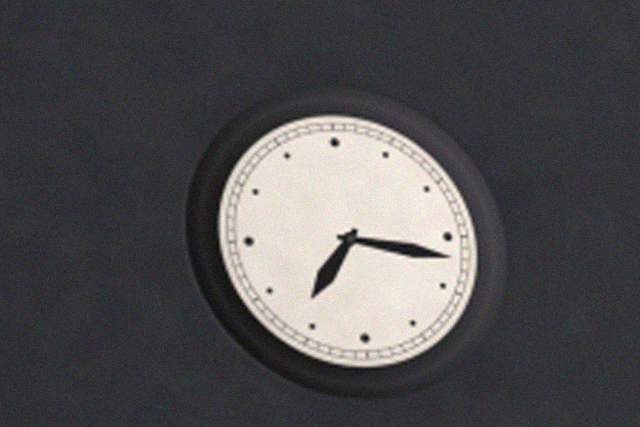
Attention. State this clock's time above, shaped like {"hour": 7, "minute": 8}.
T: {"hour": 7, "minute": 17}
